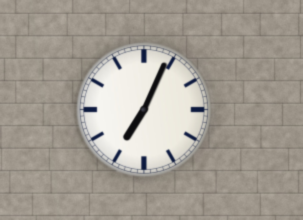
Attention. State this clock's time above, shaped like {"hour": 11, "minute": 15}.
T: {"hour": 7, "minute": 4}
